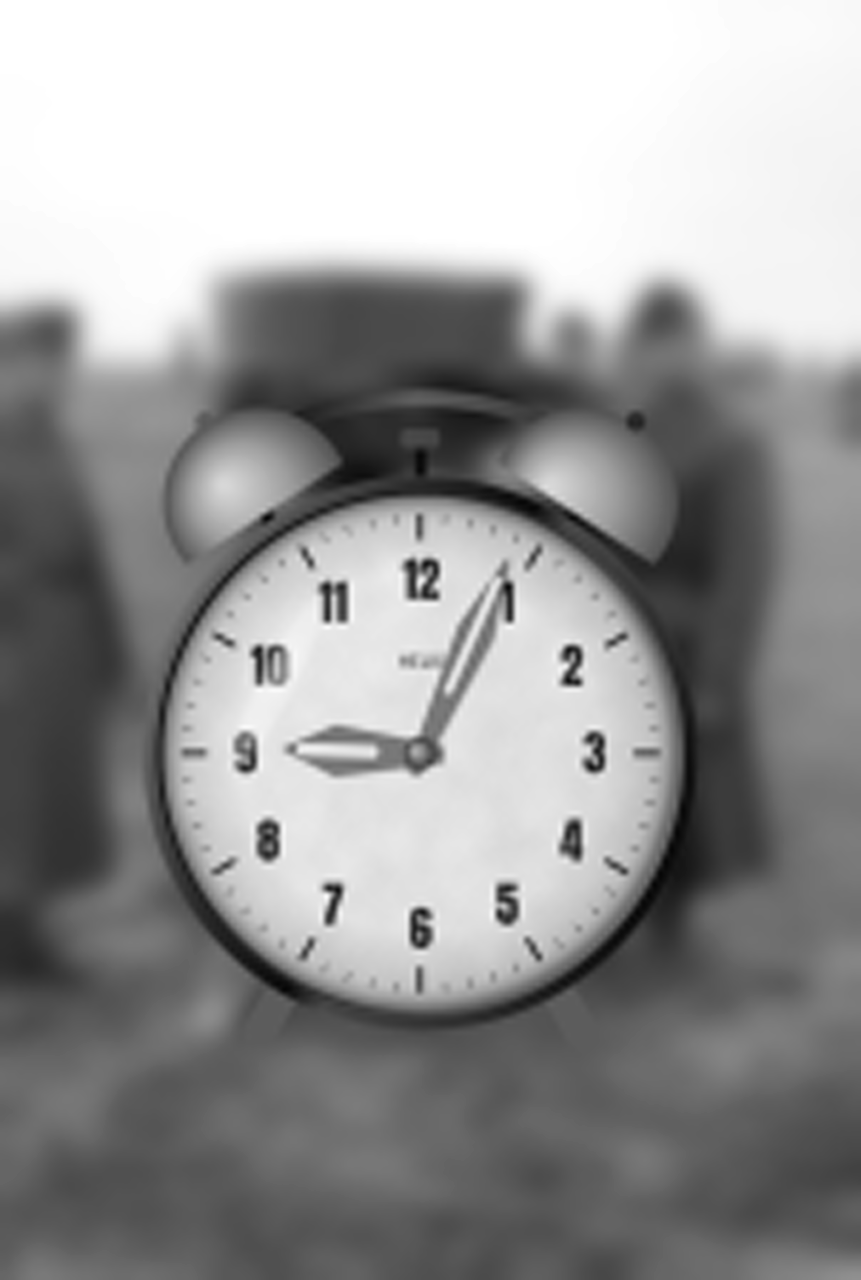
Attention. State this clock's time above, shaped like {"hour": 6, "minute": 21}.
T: {"hour": 9, "minute": 4}
